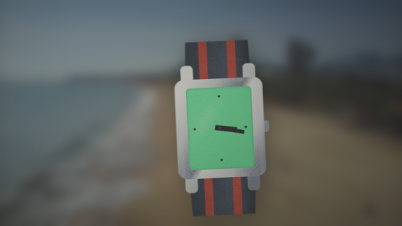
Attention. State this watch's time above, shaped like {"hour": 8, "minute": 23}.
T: {"hour": 3, "minute": 17}
